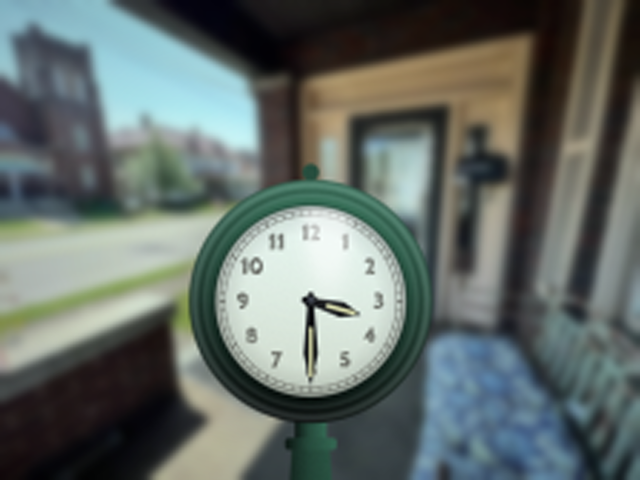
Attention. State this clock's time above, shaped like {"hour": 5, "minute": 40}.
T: {"hour": 3, "minute": 30}
